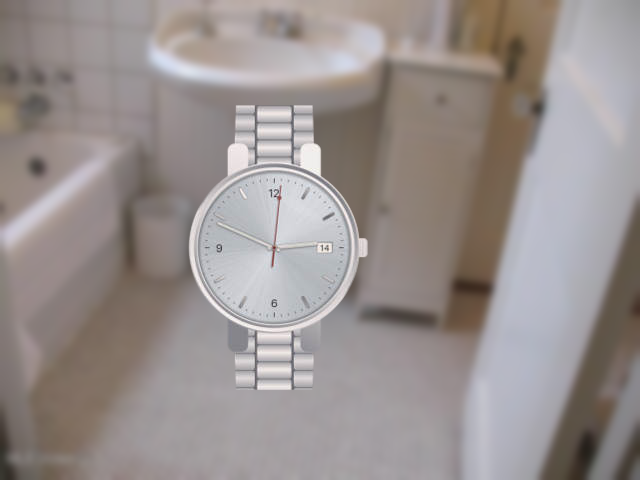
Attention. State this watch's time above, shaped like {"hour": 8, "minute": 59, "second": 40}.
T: {"hour": 2, "minute": 49, "second": 1}
